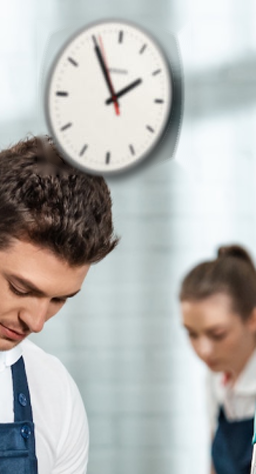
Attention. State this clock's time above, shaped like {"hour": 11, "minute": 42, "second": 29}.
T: {"hour": 1, "minute": 54, "second": 56}
